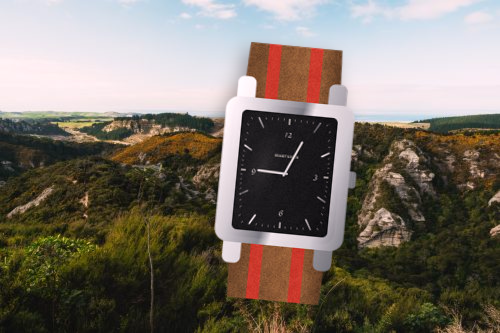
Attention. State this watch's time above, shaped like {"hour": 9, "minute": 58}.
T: {"hour": 9, "minute": 4}
